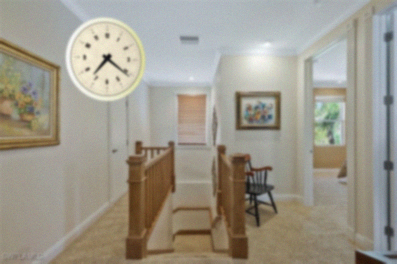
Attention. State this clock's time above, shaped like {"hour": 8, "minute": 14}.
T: {"hour": 7, "minute": 21}
